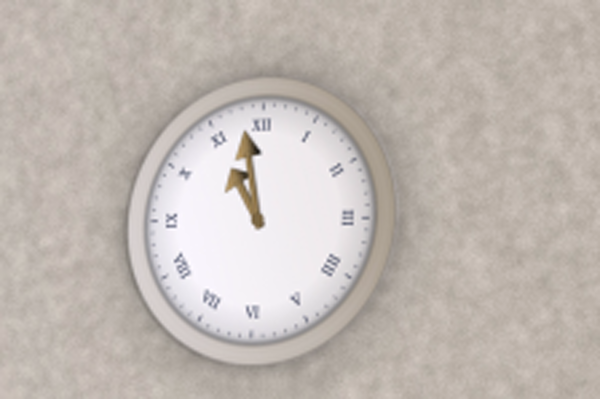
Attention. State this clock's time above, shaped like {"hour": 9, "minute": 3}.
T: {"hour": 10, "minute": 58}
